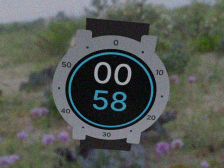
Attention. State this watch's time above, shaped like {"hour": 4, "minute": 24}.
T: {"hour": 0, "minute": 58}
